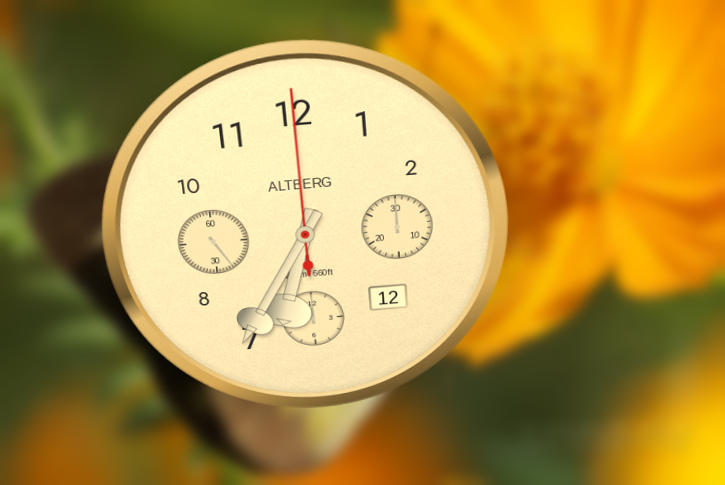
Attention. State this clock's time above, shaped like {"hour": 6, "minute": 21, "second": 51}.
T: {"hour": 6, "minute": 35, "second": 25}
